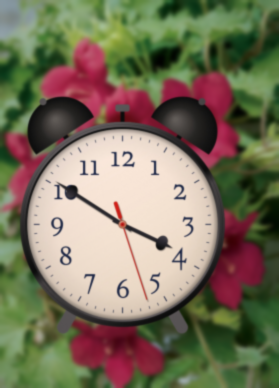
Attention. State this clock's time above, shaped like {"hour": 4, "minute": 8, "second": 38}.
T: {"hour": 3, "minute": 50, "second": 27}
